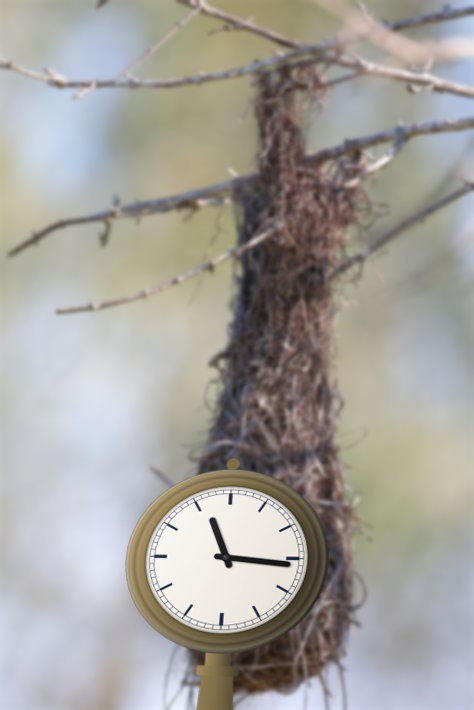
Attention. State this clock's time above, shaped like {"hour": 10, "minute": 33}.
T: {"hour": 11, "minute": 16}
